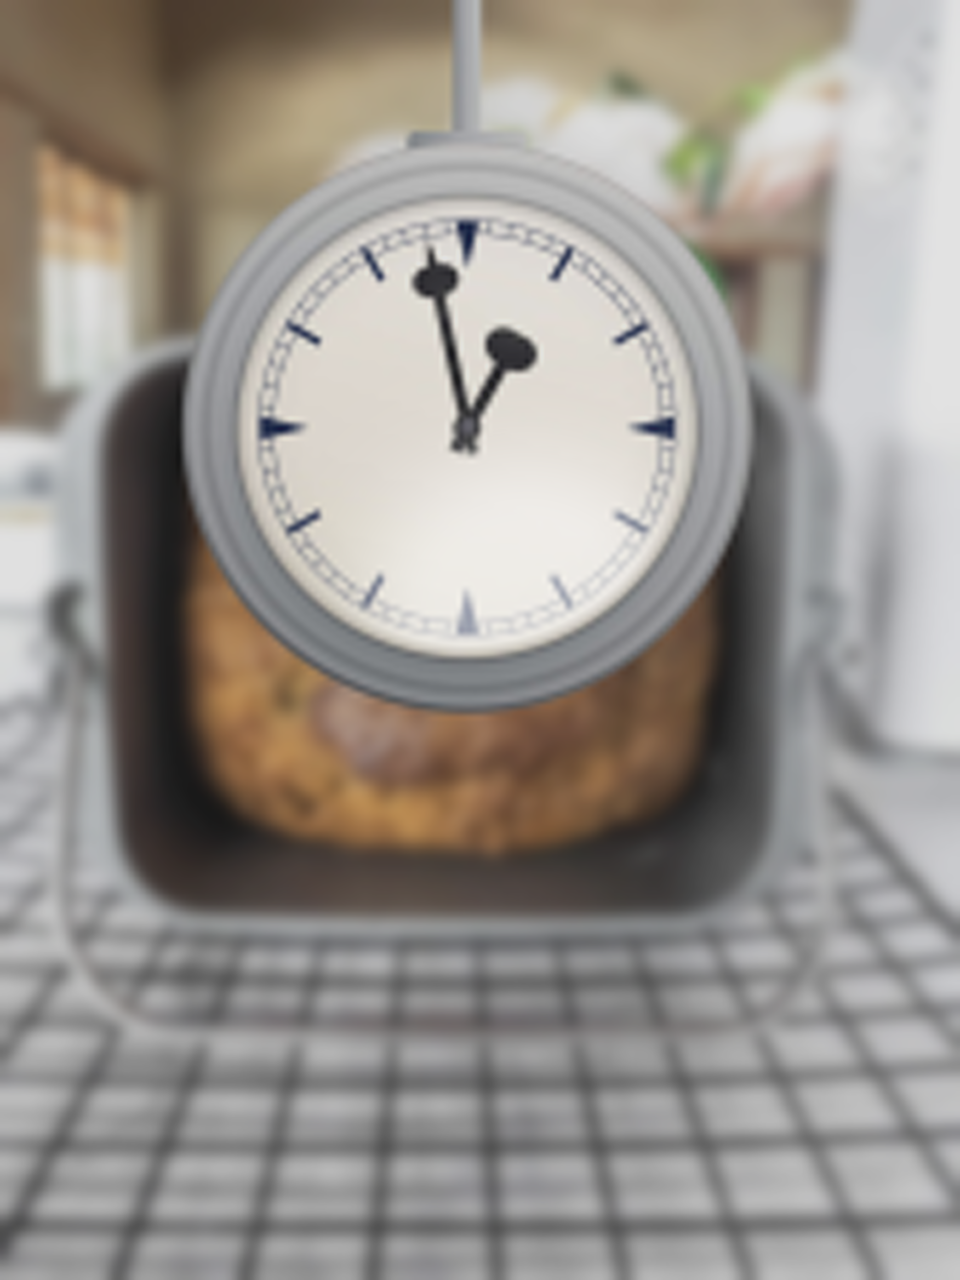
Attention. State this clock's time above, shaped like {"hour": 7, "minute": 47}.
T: {"hour": 12, "minute": 58}
